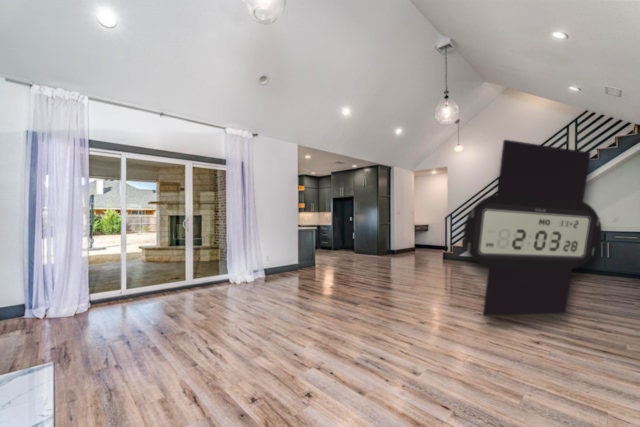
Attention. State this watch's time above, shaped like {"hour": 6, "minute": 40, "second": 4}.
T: {"hour": 2, "minute": 3, "second": 28}
